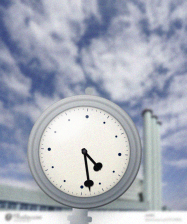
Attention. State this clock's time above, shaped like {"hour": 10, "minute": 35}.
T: {"hour": 4, "minute": 28}
